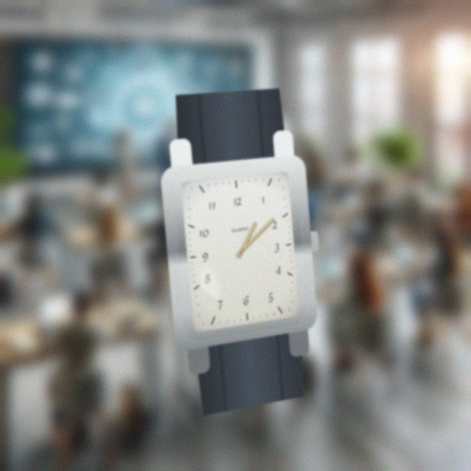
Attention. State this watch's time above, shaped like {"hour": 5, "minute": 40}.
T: {"hour": 1, "minute": 9}
